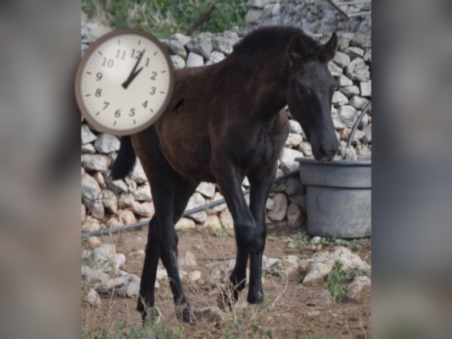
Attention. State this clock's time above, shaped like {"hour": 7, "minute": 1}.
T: {"hour": 1, "minute": 2}
